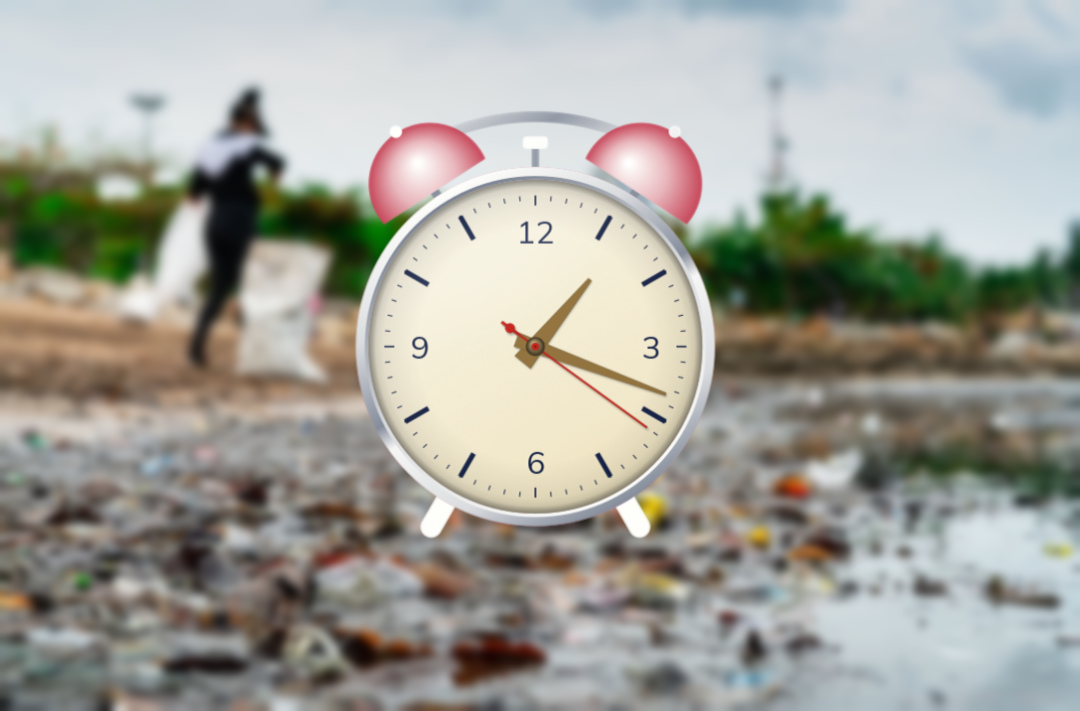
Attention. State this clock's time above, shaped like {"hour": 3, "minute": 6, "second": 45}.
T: {"hour": 1, "minute": 18, "second": 21}
